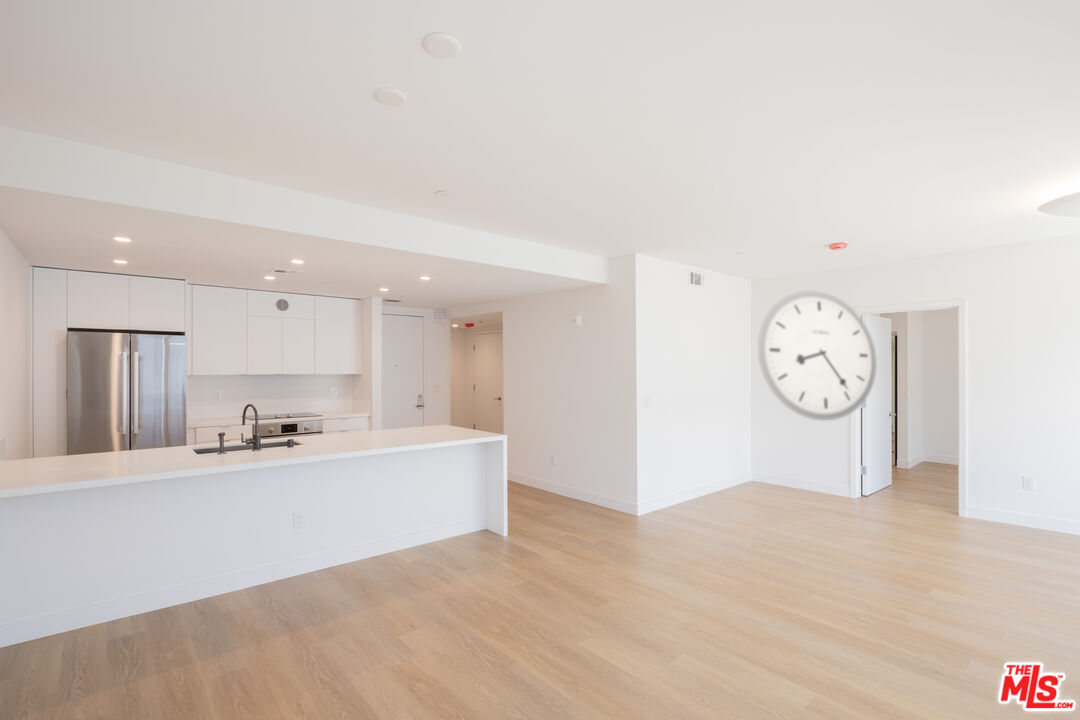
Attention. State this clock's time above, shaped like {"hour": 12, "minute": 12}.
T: {"hour": 8, "minute": 24}
